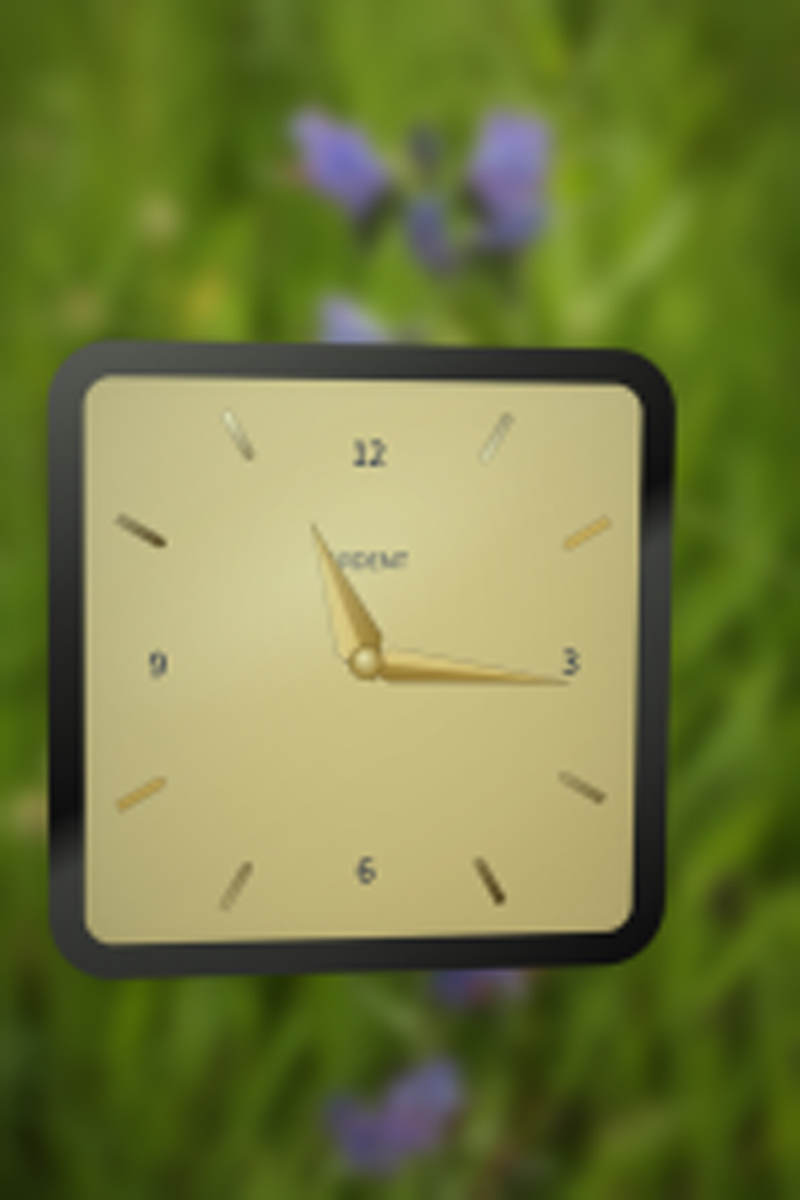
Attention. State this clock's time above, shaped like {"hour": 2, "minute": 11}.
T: {"hour": 11, "minute": 16}
